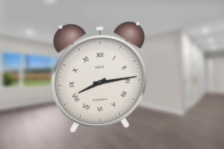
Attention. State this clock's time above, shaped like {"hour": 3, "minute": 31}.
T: {"hour": 8, "minute": 14}
